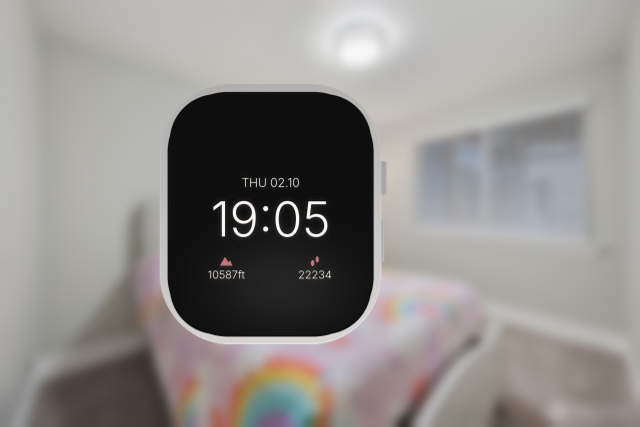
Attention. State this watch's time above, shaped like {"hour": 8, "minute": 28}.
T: {"hour": 19, "minute": 5}
